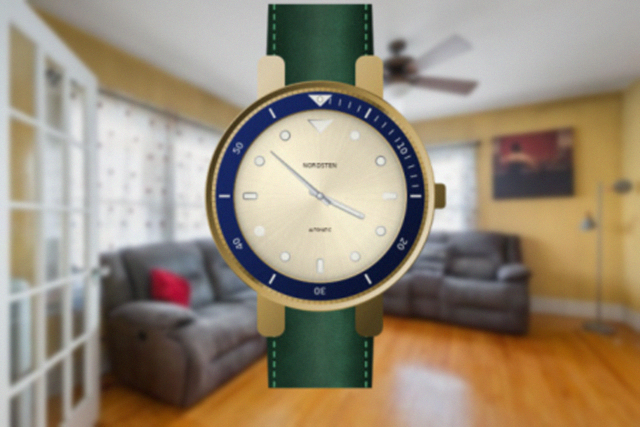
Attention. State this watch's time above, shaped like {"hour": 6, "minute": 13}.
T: {"hour": 3, "minute": 52}
